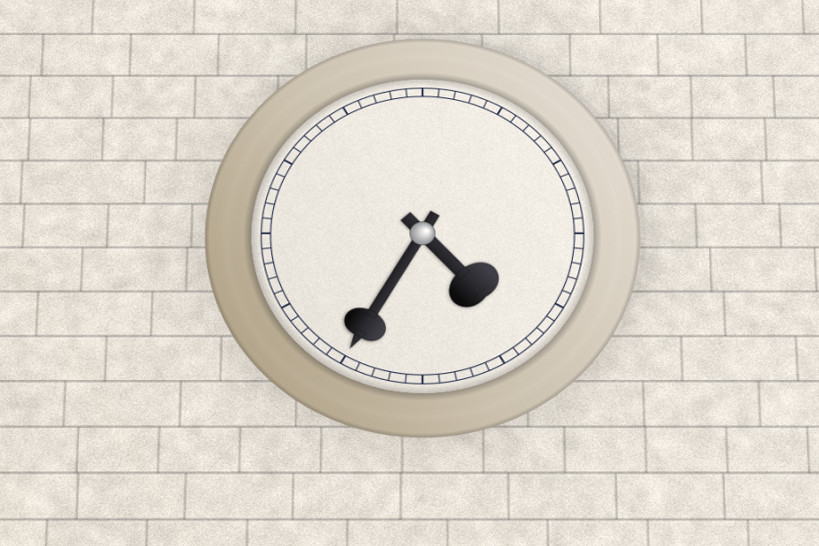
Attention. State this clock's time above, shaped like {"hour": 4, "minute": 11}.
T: {"hour": 4, "minute": 35}
